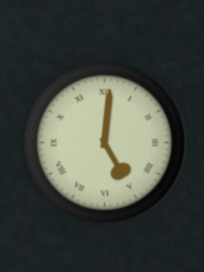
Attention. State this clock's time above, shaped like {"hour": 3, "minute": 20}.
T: {"hour": 5, "minute": 1}
